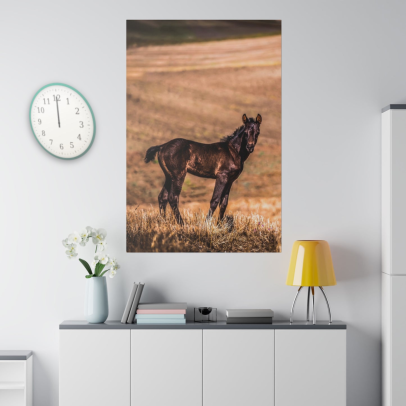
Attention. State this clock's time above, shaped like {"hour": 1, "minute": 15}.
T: {"hour": 12, "minute": 0}
